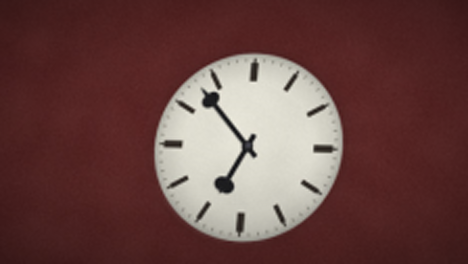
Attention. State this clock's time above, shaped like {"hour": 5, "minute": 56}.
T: {"hour": 6, "minute": 53}
